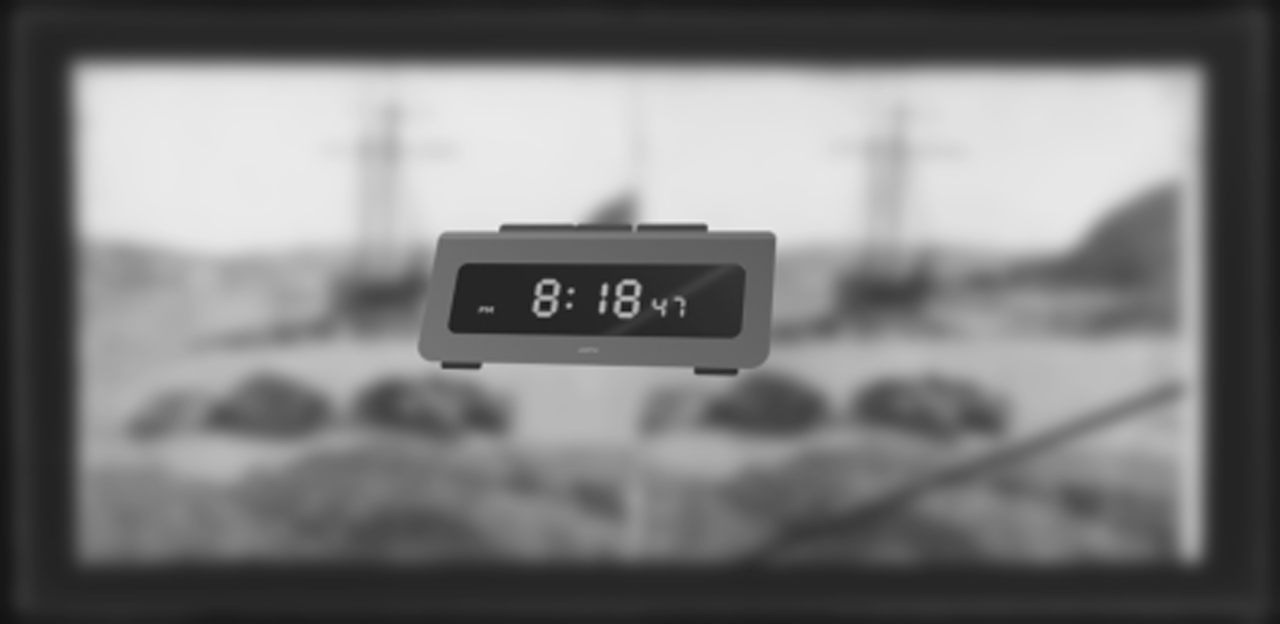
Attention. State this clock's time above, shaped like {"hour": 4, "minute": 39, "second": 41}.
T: {"hour": 8, "minute": 18, "second": 47}
